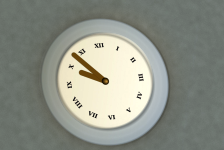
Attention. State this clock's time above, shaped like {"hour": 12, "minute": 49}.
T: {"hour": 9, "minute": 53}
